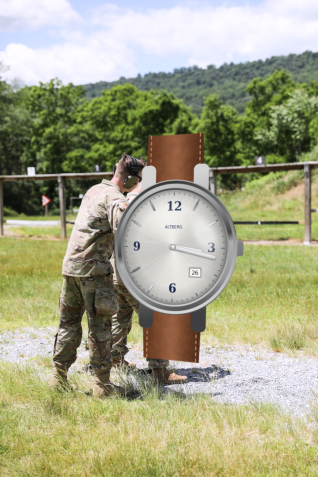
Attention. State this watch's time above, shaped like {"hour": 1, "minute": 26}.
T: {"hour": 3, "minute": 17}
